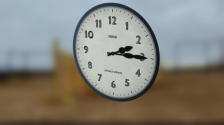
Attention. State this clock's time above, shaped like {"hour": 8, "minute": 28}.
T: {"hour": 2, "minute": 15}
